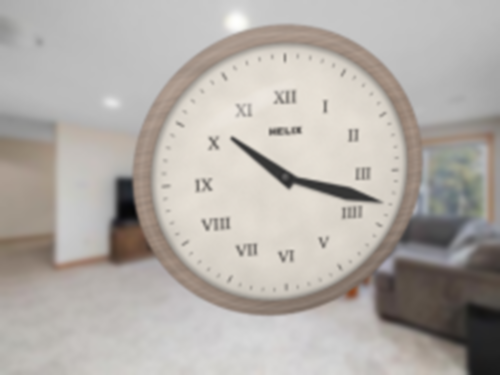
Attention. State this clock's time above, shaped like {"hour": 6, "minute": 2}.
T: {"hour": 10, "minute": 18}
